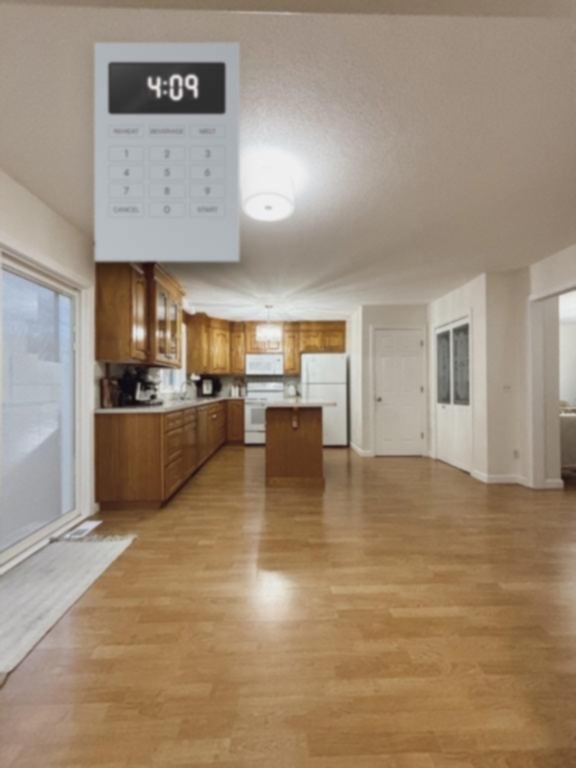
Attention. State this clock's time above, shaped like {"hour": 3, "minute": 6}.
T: {"hour": 4, "minute": 9}
